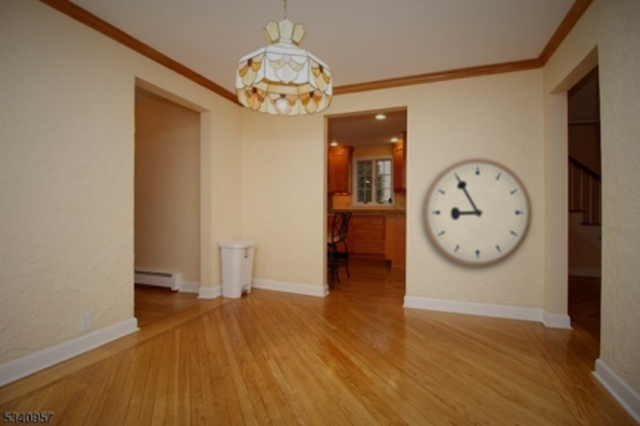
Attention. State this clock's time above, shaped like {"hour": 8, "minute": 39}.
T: {"hour": 8, "minute": 55}
